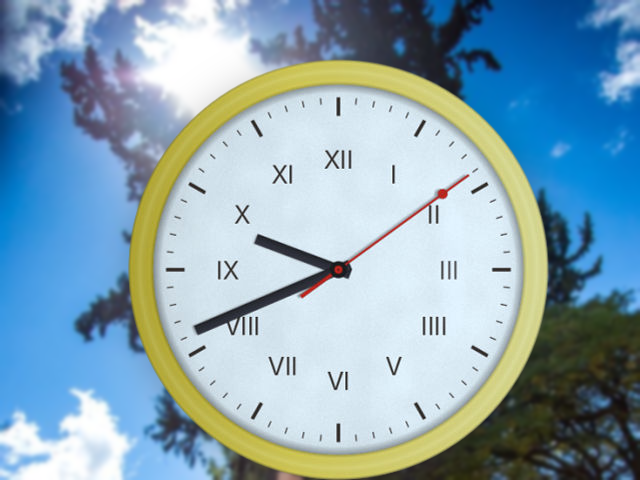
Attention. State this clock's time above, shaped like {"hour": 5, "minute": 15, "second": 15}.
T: {"hour": 9, "minute": 41, "second": 9}
